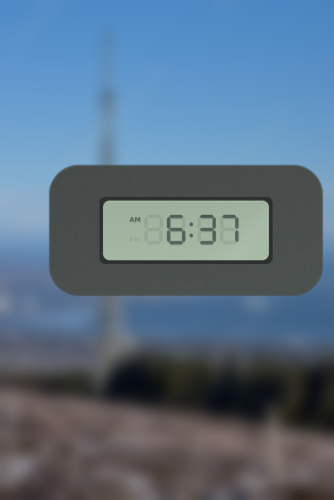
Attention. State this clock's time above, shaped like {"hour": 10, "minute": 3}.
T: {"hour": 6, "minute": 37}
